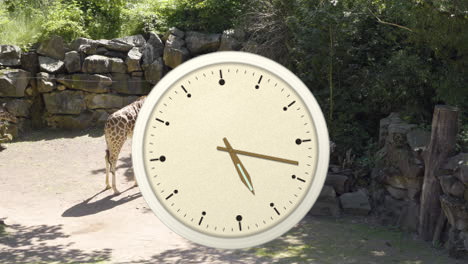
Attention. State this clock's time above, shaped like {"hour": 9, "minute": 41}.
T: {"hour": 5, "minute": 18}
